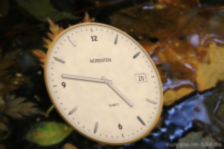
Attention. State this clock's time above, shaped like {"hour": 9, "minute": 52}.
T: {"hour": 4, "minute": 47}
